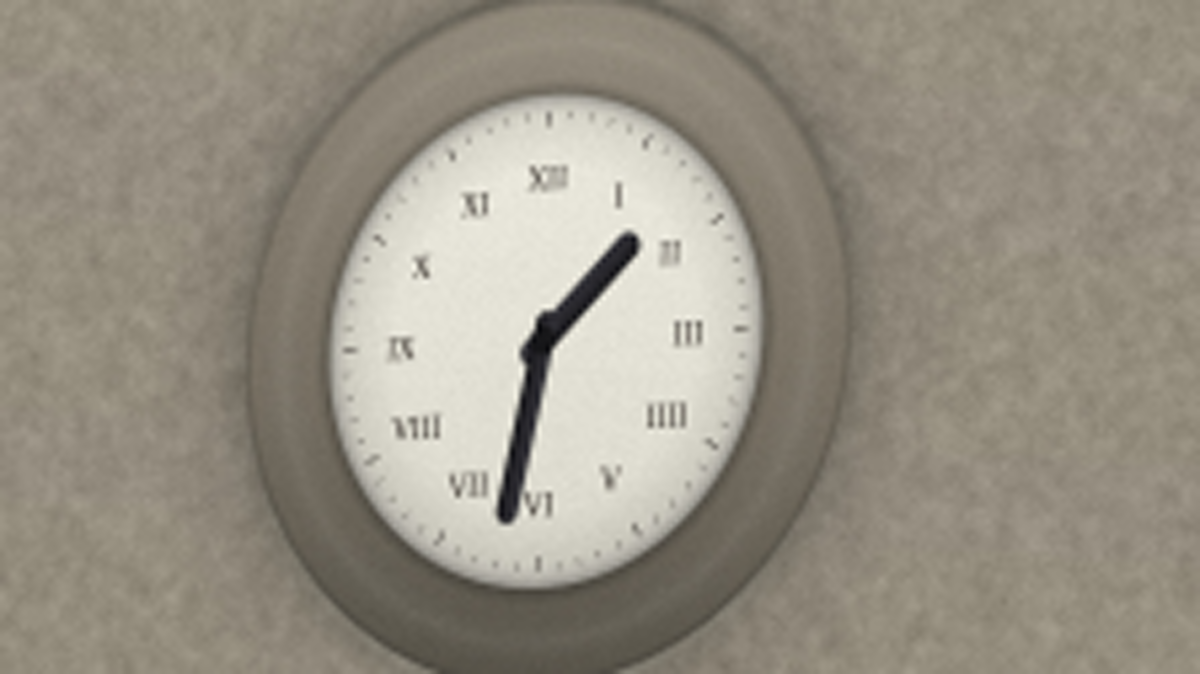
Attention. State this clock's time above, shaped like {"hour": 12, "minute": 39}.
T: {"hour": 1, "minute": 32}
